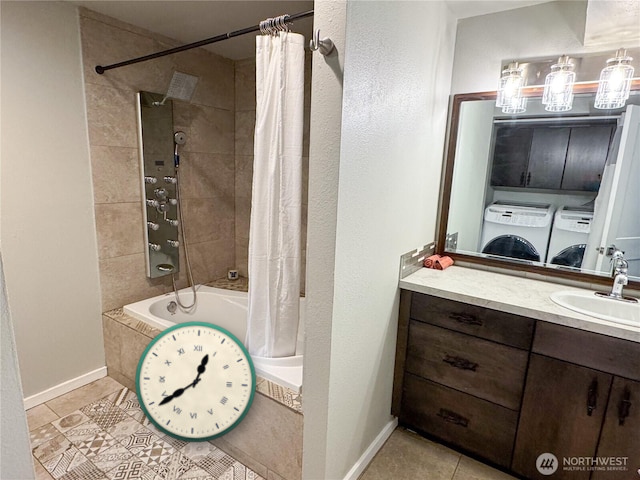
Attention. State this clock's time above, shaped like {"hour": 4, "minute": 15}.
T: {"hour": 12, "minute": 39}
